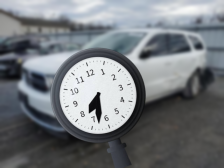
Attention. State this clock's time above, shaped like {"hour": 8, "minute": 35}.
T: {"hour": 7, "minute": 33}
